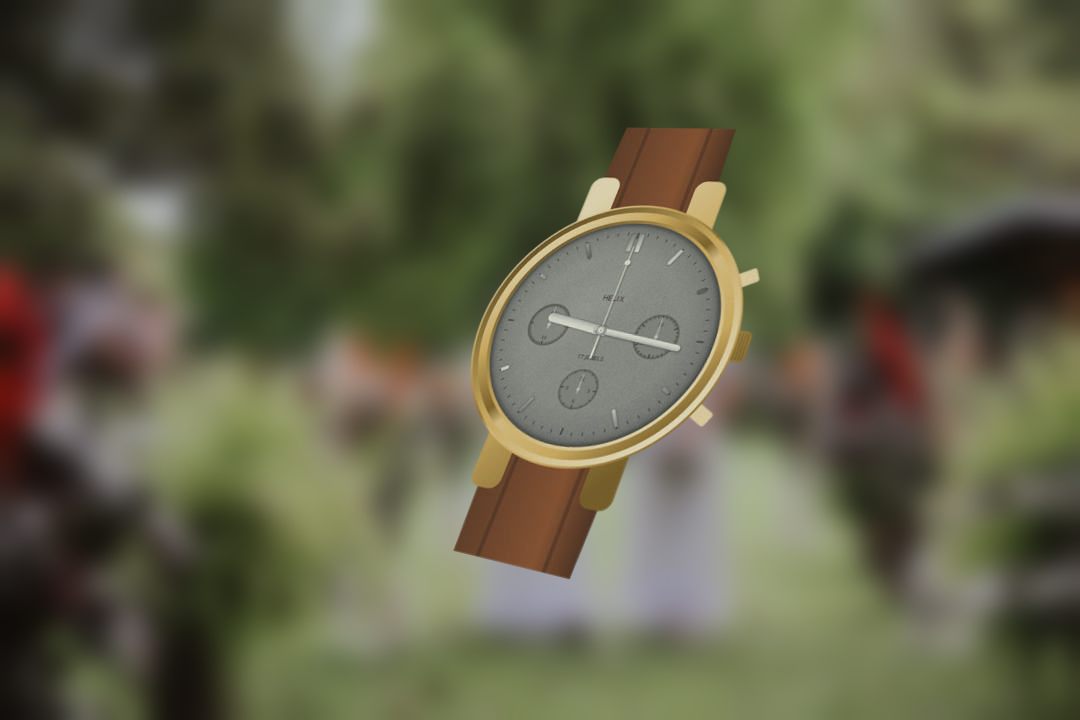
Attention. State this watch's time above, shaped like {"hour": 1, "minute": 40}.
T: {"hour": 9, "minute": 16}
